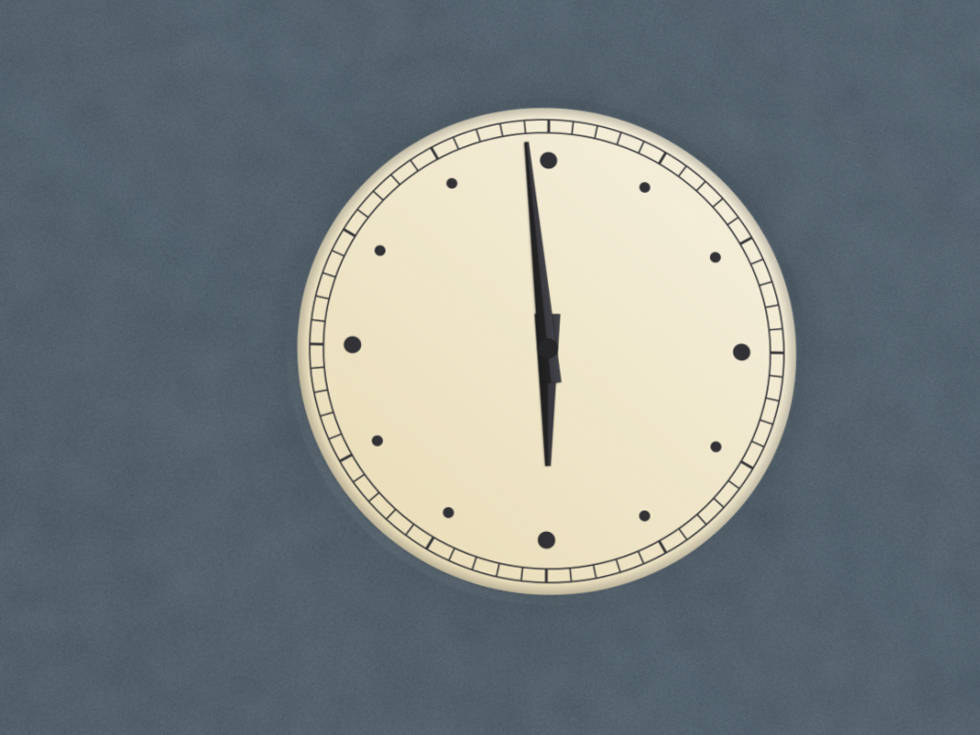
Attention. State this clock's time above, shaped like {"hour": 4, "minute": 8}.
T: {"hour": 5, "minute": 59}
